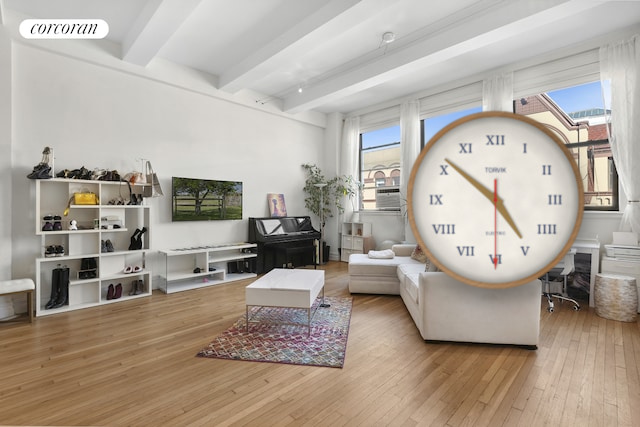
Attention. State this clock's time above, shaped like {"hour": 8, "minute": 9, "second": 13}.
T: {"hour": 4, "minute": 51, "second": 30}
